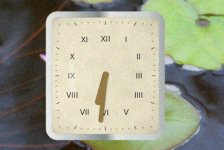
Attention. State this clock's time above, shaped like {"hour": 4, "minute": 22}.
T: {"hour": 6, "minute": 31}
